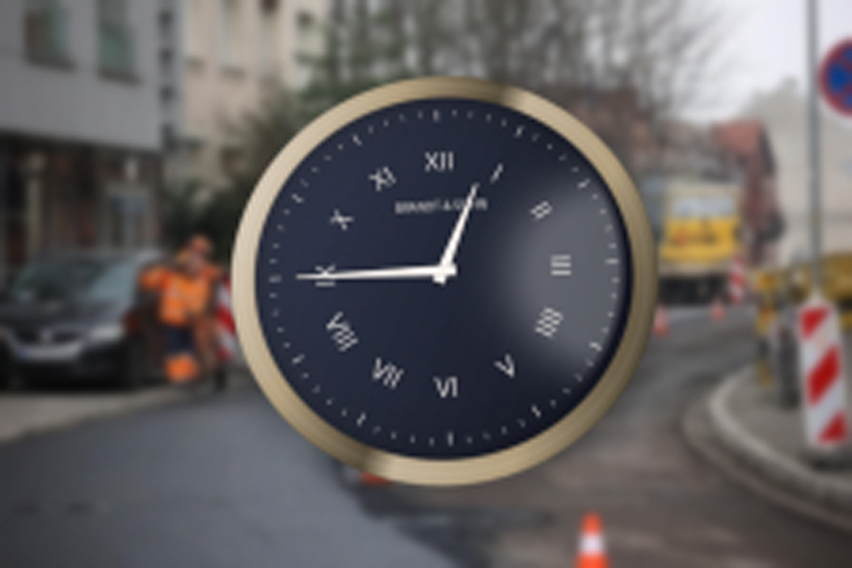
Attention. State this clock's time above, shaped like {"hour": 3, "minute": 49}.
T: {"hour": 12, "minute": 45}
